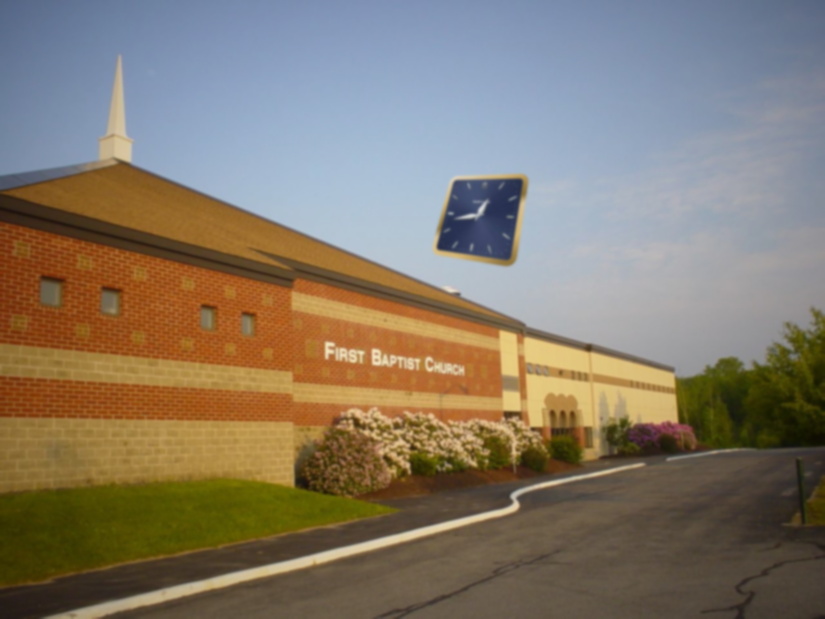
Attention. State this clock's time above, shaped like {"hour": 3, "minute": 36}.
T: {"hour": 12, "minute": 43}
